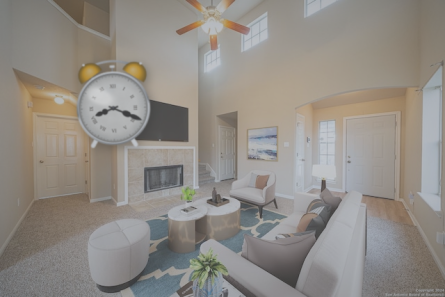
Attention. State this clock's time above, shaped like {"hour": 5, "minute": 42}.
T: {"hour": 8, "minute": 19}
